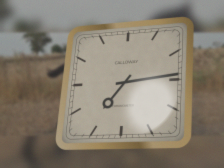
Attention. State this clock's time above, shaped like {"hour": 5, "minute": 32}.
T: {"hour": 7, "minute": 14}
